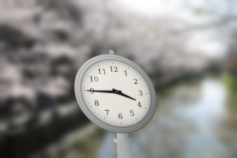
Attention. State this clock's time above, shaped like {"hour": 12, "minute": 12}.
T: {"hour": 3, "minute": 45}
